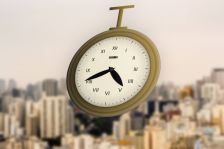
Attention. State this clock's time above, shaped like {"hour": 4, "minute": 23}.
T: {"hour": 4, "minute": 41}
